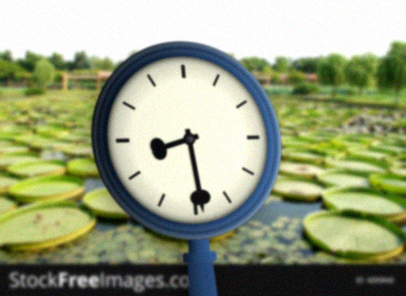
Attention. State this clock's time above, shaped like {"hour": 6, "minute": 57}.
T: {"hour": 8, "minute": 29}
